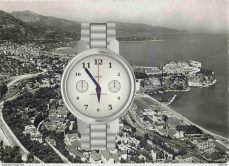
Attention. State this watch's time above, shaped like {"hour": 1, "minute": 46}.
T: {"hour": 5, "minute": 54}
